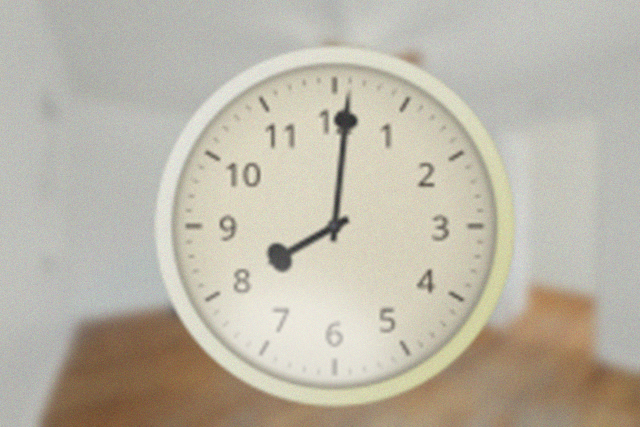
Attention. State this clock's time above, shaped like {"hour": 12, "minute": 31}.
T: {"hour": 8, "minute": 1}
